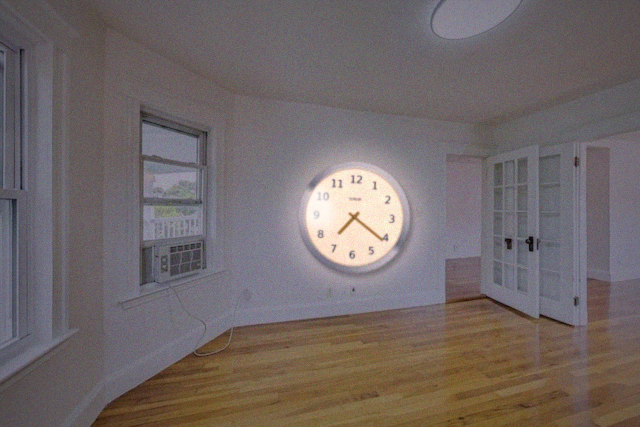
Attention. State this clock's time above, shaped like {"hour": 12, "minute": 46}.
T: {"hour": 7, "minute": 21}
